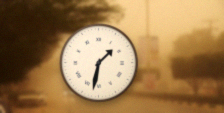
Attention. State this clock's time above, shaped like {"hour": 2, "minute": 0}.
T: {"hour": 1, "minute": 32}
